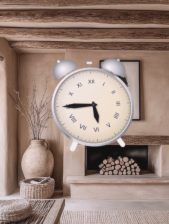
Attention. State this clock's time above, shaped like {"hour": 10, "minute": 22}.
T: {"hour": 5, "minute": 45}
